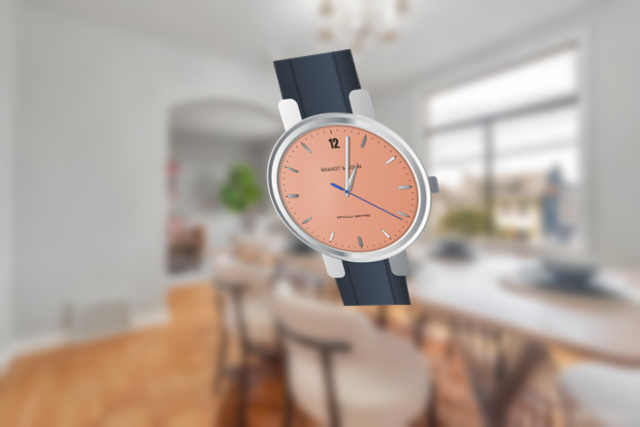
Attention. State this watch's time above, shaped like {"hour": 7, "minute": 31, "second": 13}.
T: {"hour": 1, "minute": 2, "second": 21}
